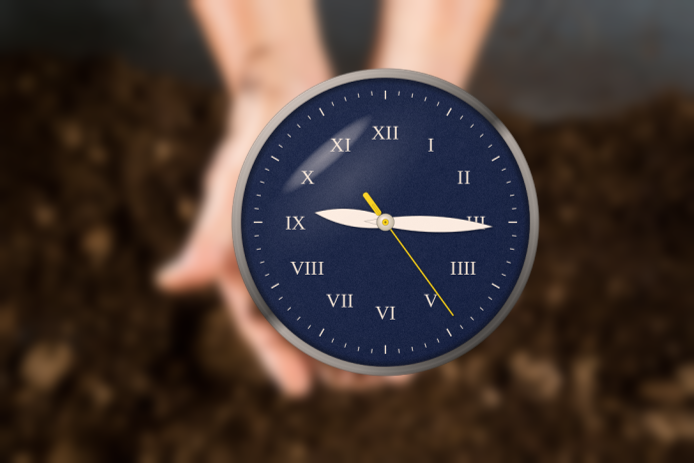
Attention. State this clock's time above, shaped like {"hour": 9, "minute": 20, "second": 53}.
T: {"hour": 9, "minute": 15, "second": 24}
